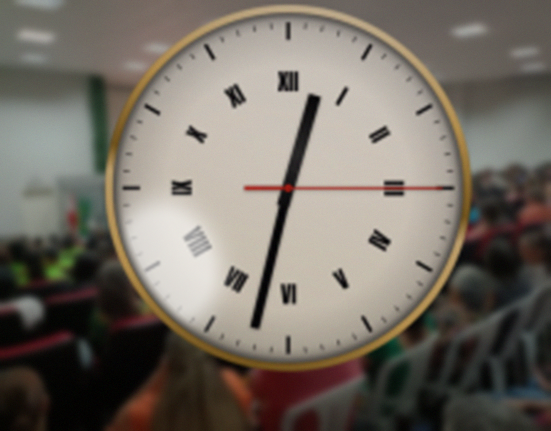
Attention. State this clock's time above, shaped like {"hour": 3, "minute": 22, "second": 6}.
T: {"hour": 12, "minute": 32, "second": 15}
